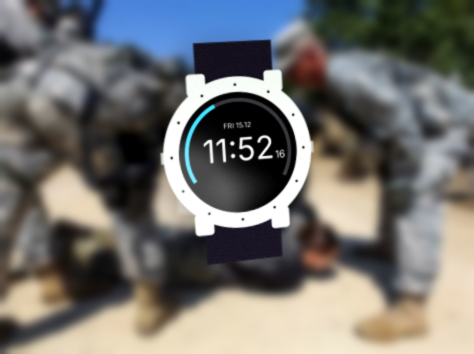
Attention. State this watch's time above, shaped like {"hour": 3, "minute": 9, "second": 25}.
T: {"hour": 11, "minute": 52, "second": 16}
